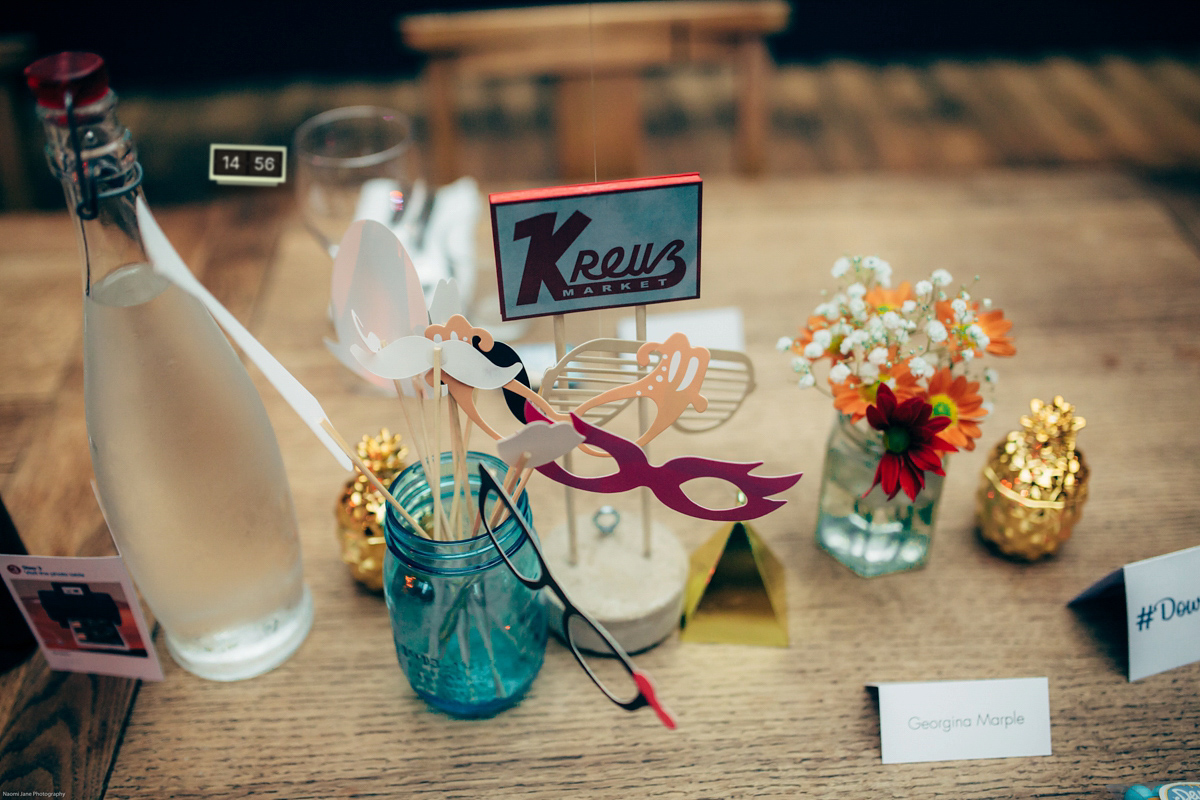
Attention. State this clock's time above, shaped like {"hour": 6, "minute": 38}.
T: {"hour": 14, "minute": 56}
